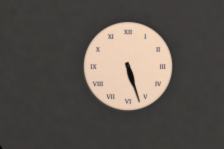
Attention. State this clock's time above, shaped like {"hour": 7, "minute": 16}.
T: {"hour": 5, "minute": 27}
